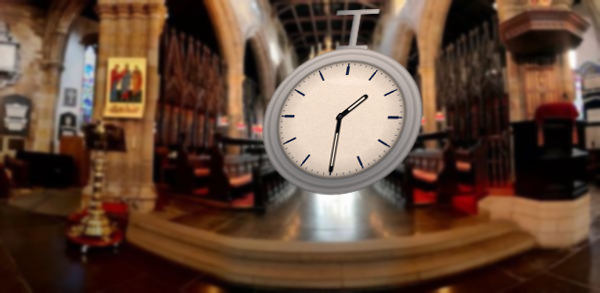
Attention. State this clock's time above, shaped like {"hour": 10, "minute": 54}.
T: {"hour": 1, "minute": 30}
